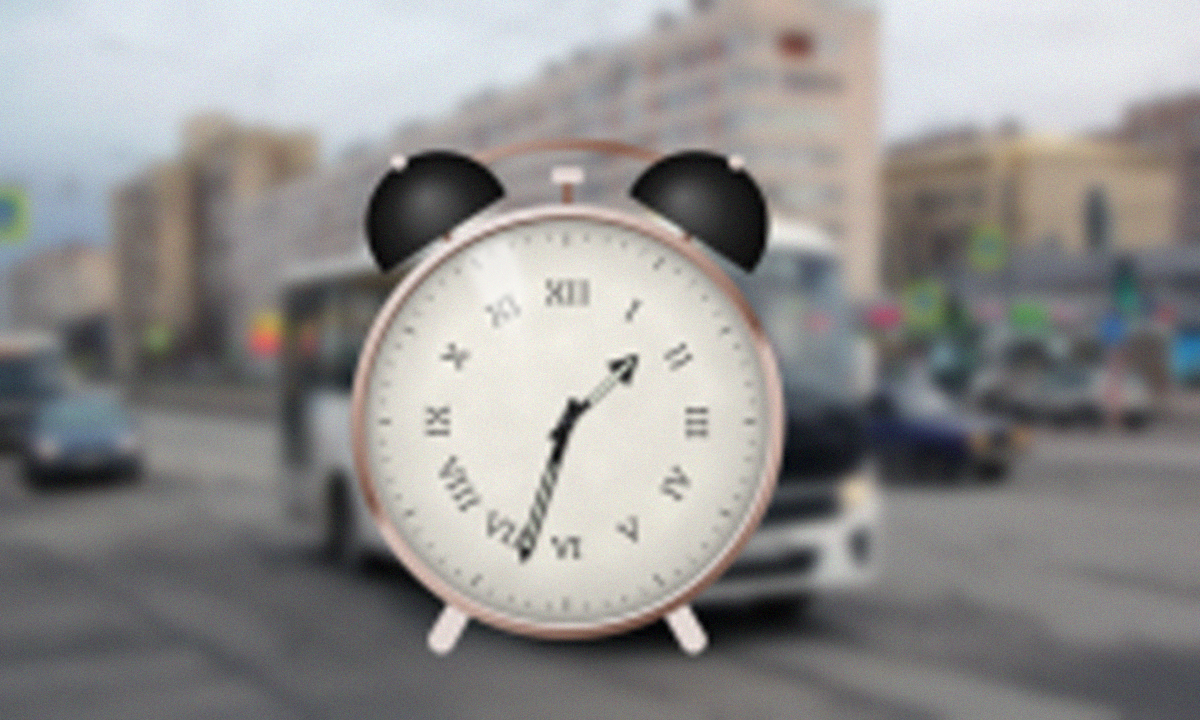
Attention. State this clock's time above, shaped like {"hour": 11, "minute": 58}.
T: {"hour": 1, "minute": 33}
